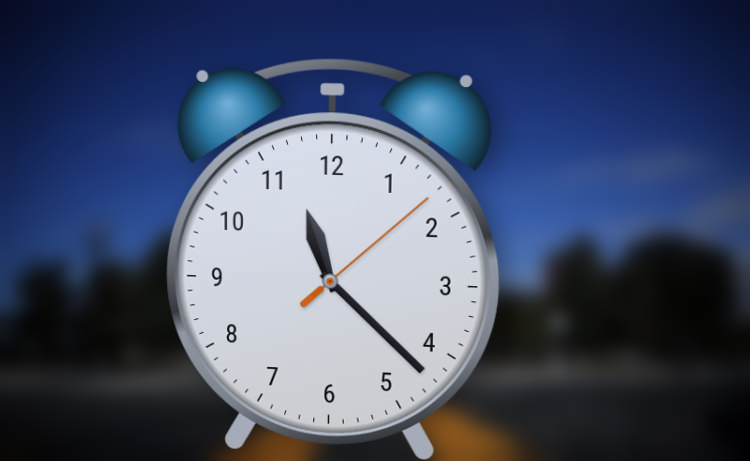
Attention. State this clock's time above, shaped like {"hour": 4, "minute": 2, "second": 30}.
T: {"hour": 11, "minute": 22, "second": 8}
